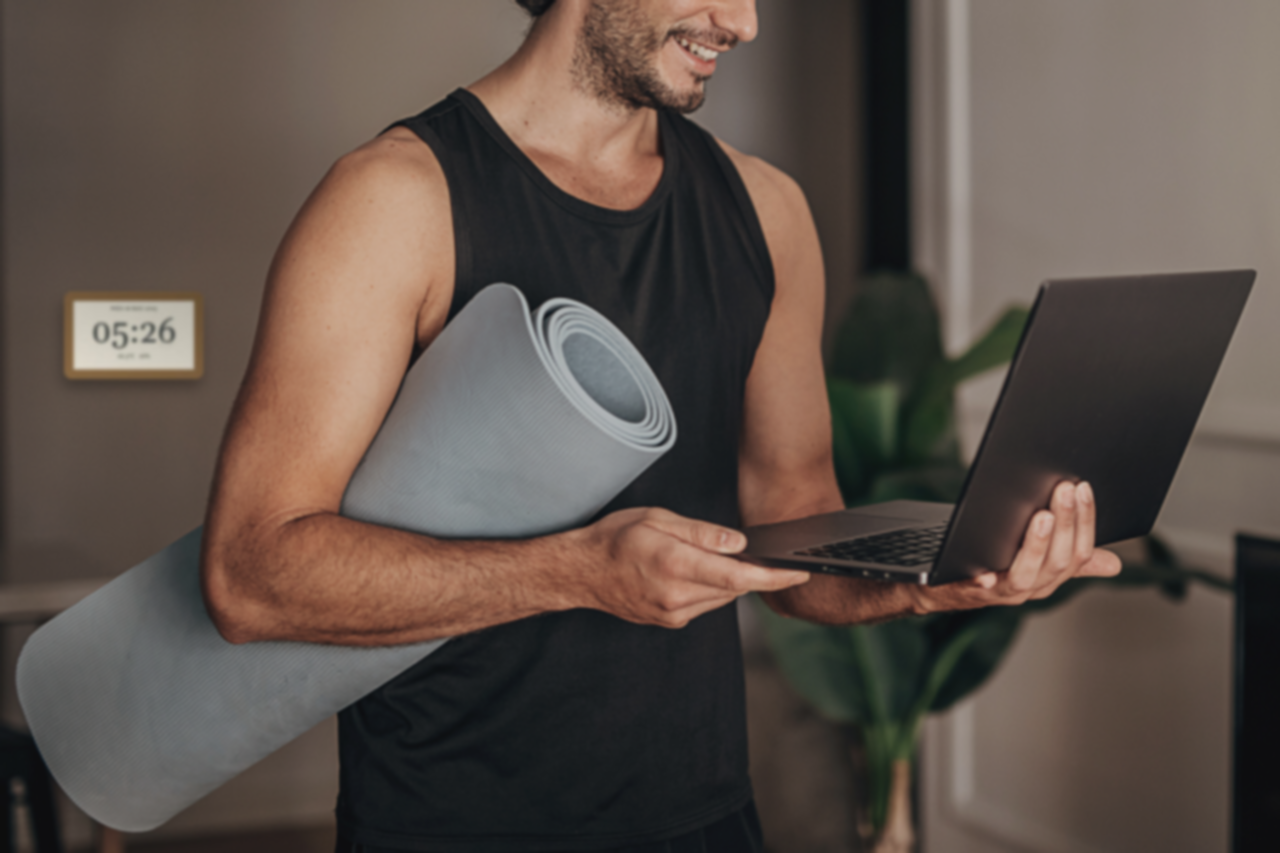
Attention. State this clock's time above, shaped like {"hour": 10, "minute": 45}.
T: {"hour": 5, "minute": 26}
